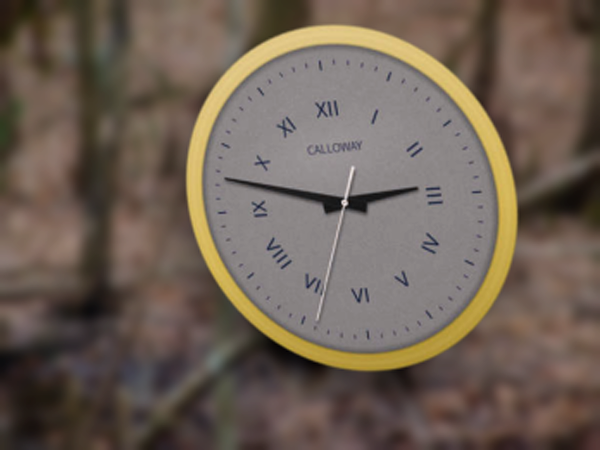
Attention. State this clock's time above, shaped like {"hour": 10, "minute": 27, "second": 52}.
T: {"hour": 2, "minute": 47, "second": 34}
